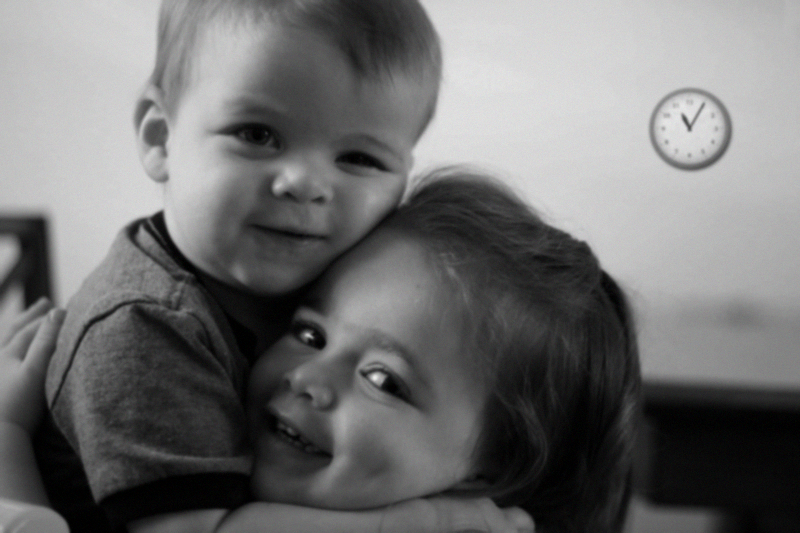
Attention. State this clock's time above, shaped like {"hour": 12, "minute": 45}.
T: {"hour": 11, "minute": 5}
